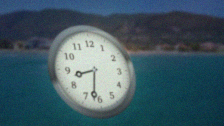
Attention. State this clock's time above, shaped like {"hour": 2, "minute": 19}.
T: {"hour": 8, "minute": 32}
